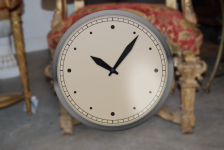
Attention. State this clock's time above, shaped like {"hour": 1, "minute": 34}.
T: {"hour": 10, "minute": 6}
